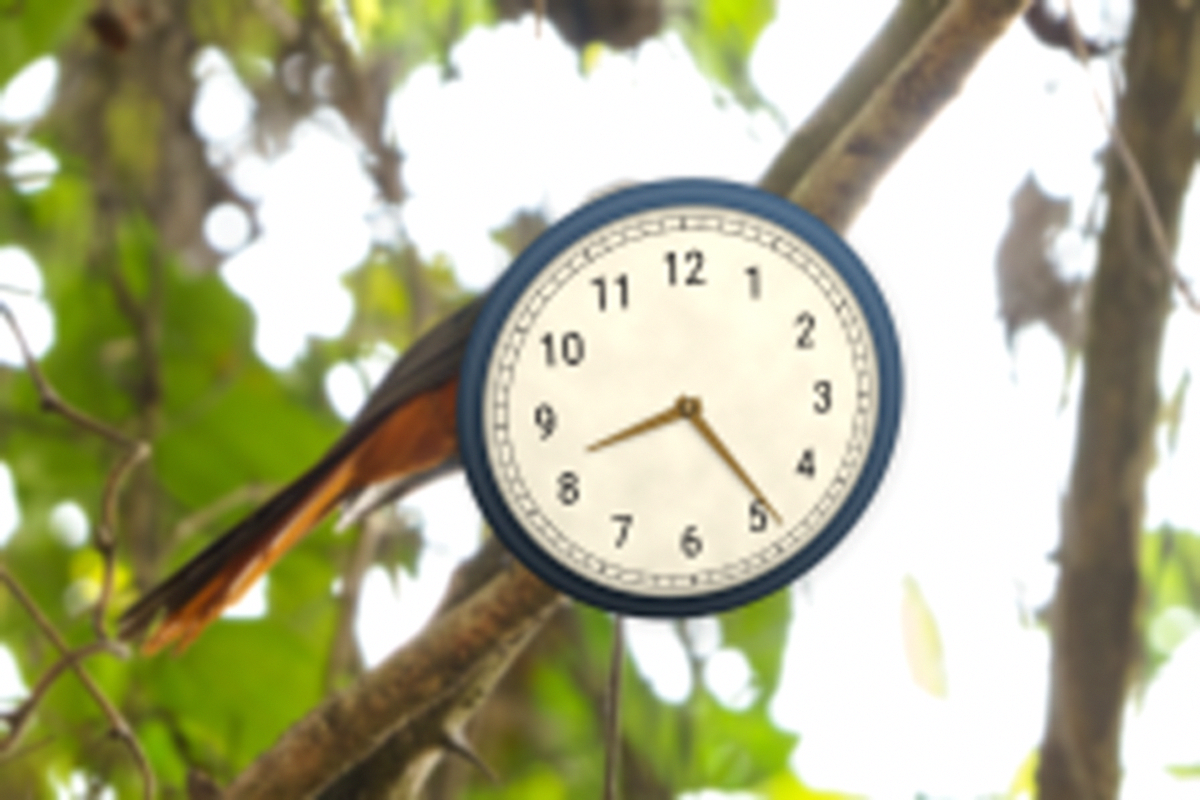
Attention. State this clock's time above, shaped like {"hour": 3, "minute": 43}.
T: {"hour": 8, "minute": 24}
